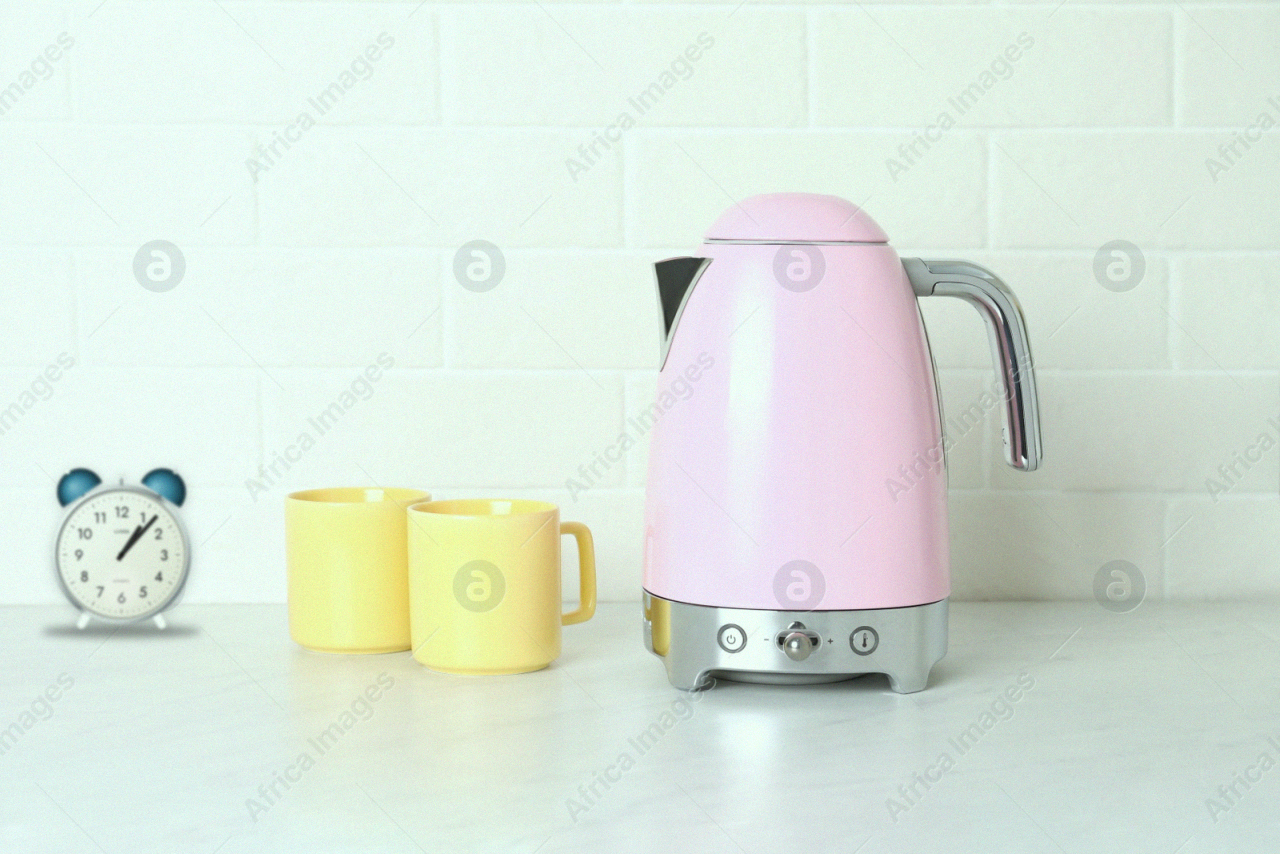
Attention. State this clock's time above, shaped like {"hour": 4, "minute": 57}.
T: {"hour": 1, "minute": 7}
